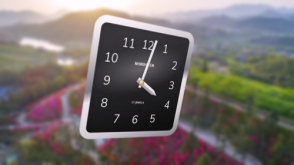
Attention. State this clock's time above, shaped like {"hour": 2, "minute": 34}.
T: {"hour": 4, "minute": 2}
